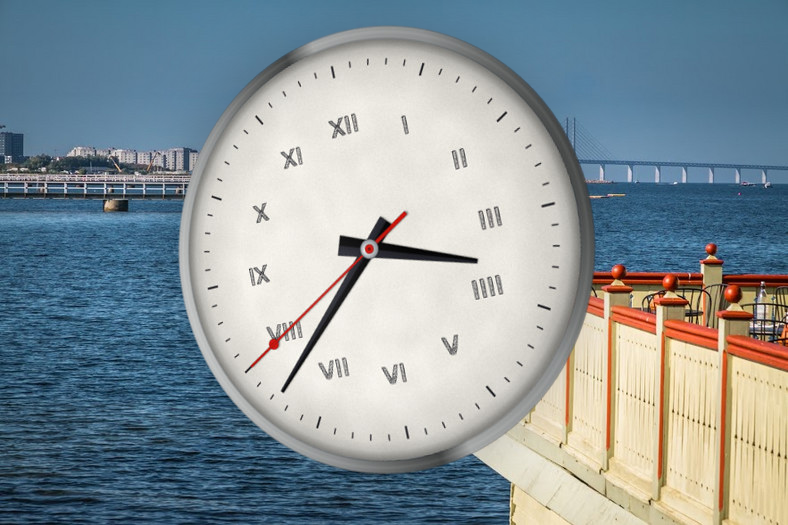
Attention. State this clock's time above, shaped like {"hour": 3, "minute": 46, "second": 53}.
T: {"hour": 3, "minute": 37, "second": 40}
